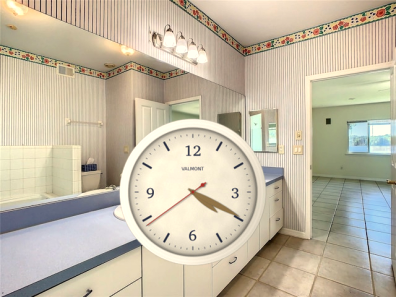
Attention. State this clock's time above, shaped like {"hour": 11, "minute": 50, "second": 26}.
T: {"hour": 4, "minute": 19, "second": 39}
